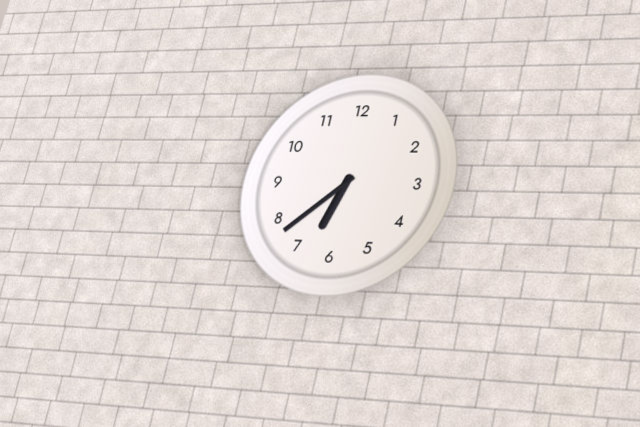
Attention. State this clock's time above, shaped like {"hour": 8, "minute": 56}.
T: {"hour": 6, "minute": 38}
